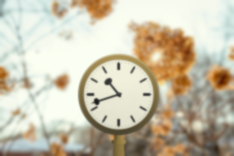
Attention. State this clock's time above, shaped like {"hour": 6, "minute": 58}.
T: {"hour": 10, "minute": 42}
